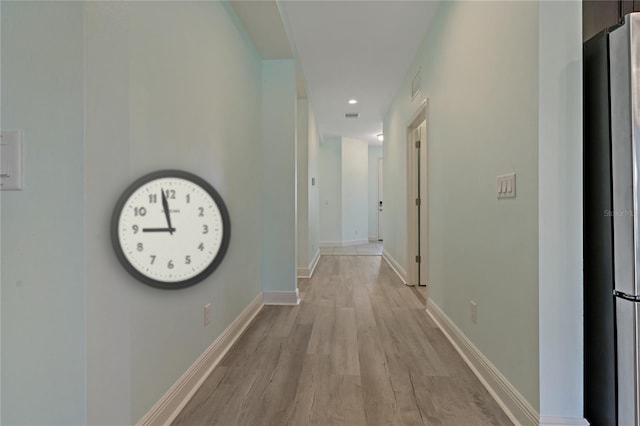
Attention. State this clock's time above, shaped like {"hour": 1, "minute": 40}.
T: {"hour": 8, "minute": 58}
